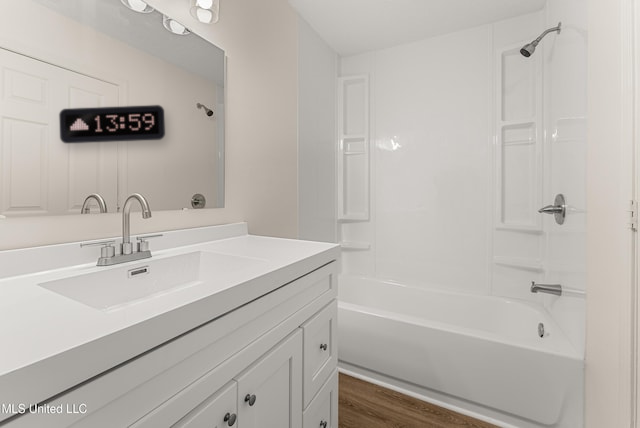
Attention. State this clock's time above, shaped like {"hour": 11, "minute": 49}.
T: {"hour": 13, "minute": 59}
